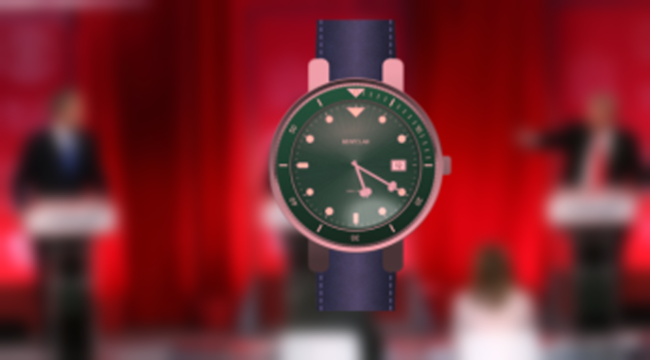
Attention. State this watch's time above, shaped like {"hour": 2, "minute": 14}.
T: {"hour": 5, "minute": 20}
